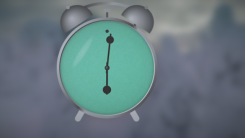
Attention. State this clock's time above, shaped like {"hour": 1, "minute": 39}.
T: {"hour": 6, "minute": 1}
